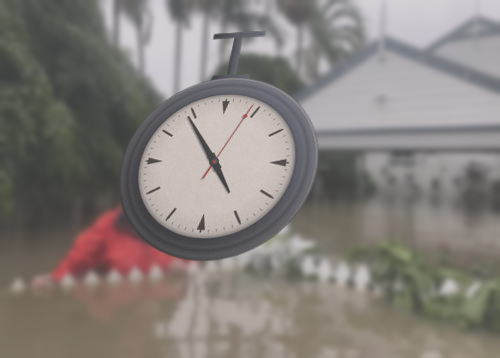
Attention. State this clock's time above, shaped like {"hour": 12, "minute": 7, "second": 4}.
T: {"hour": 4, "minute": 54, "second": 4}
